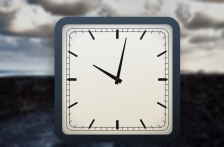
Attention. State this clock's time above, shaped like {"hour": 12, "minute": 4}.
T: {"hour": 10, "minute": 2}
